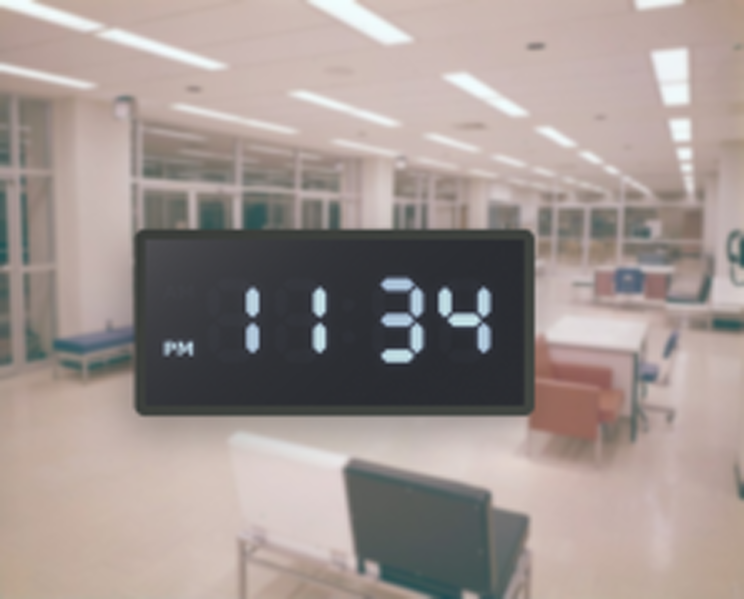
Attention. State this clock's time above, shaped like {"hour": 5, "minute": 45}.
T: {"hour": 11, "minute": 34}
